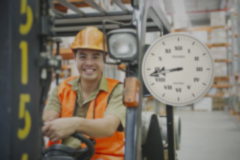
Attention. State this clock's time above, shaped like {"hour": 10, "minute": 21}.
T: {"hour": 8, "minute": 43}
